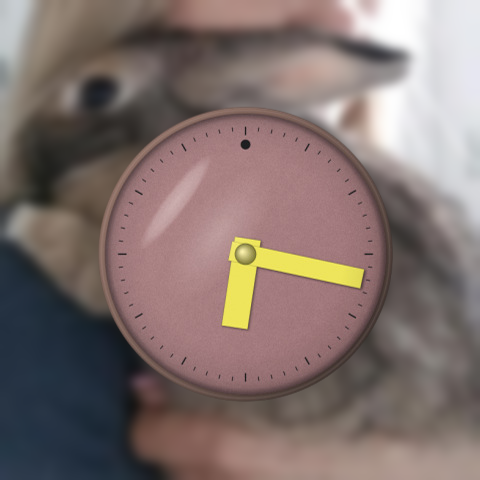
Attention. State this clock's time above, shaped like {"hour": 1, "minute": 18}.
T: {"hour": 6, "minute": 17}
